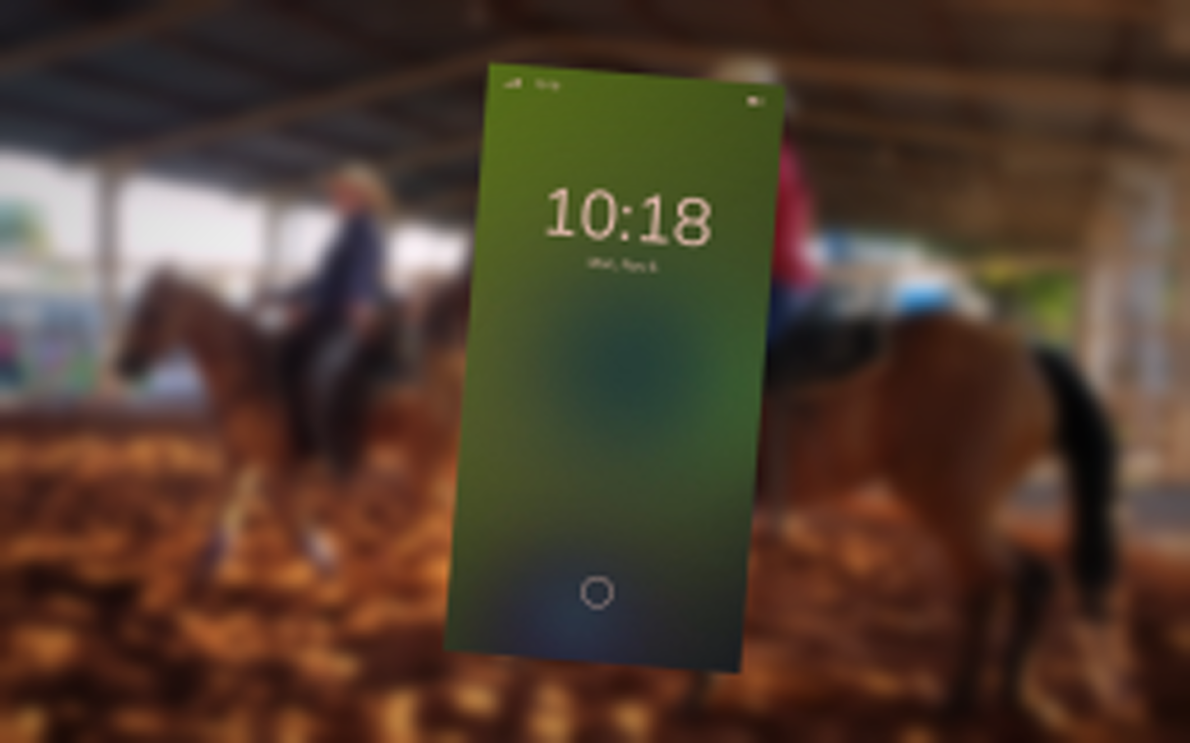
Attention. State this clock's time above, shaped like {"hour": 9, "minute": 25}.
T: {"hour": 10, "minute": 18}
